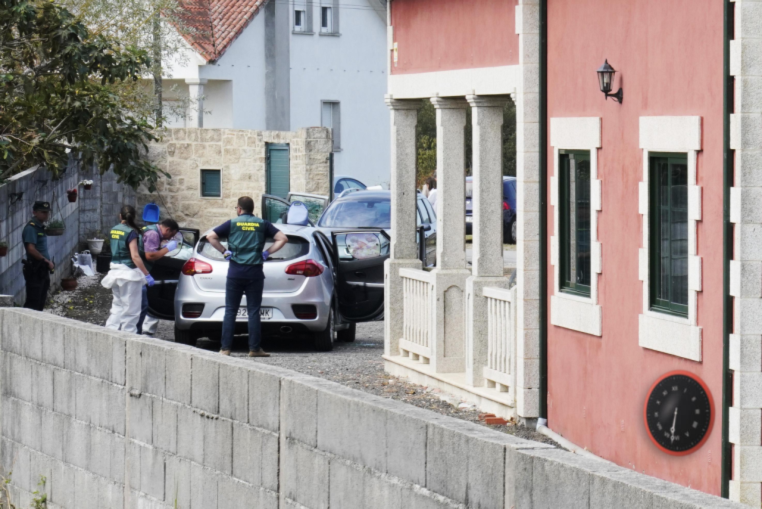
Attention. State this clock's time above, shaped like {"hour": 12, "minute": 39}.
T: {"hour": 6, "minute": 32}
